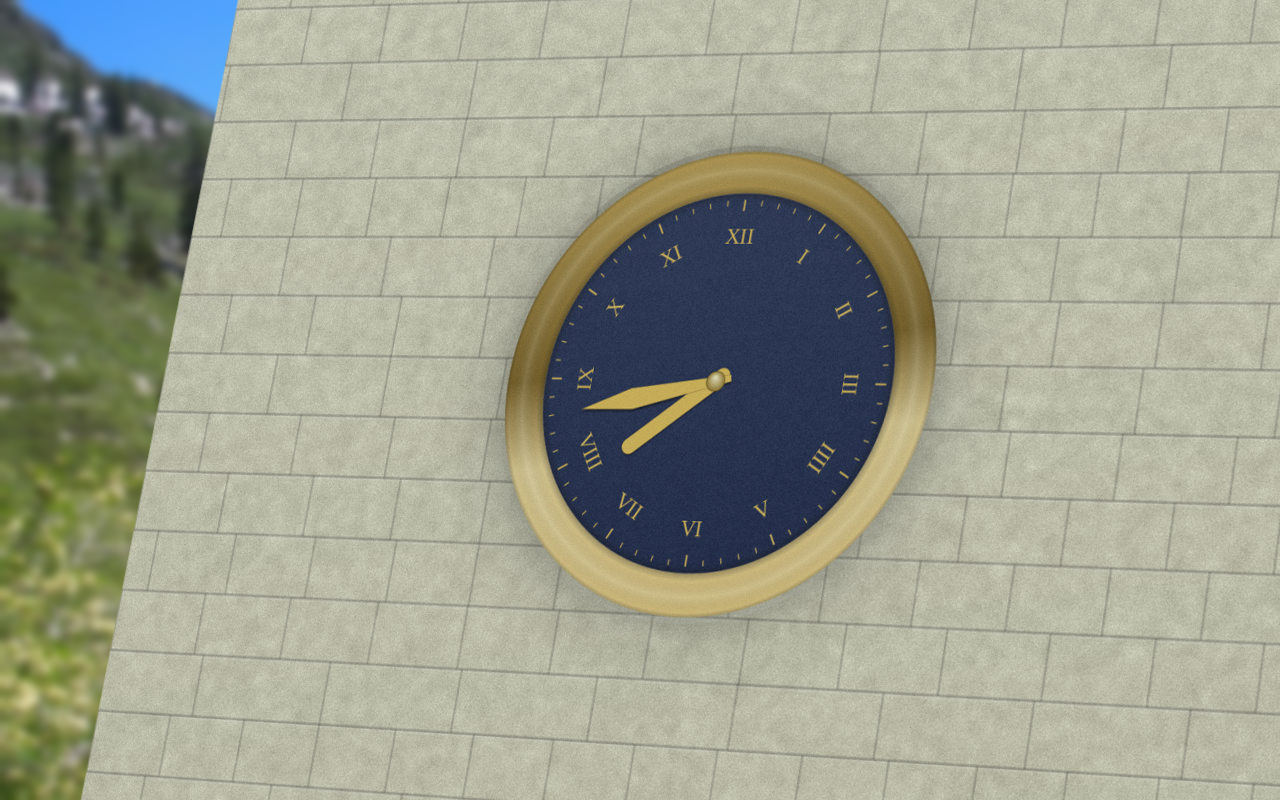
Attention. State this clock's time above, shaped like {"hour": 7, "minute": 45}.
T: {"hour": 7, "minute": 43}
